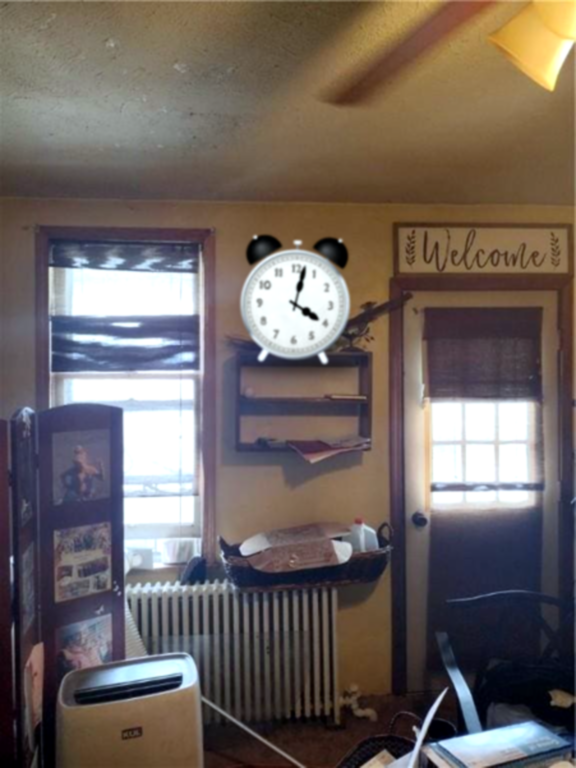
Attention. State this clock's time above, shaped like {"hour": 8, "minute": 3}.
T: {"hour": 4, "minute": 2}
